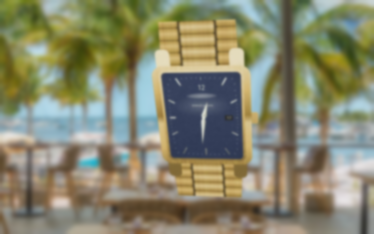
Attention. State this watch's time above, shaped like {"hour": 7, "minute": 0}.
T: {"hour": 12, "minute": 31}
